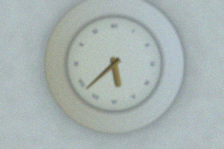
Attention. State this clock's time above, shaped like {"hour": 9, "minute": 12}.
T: {"hour": 5, "minute": 38}
